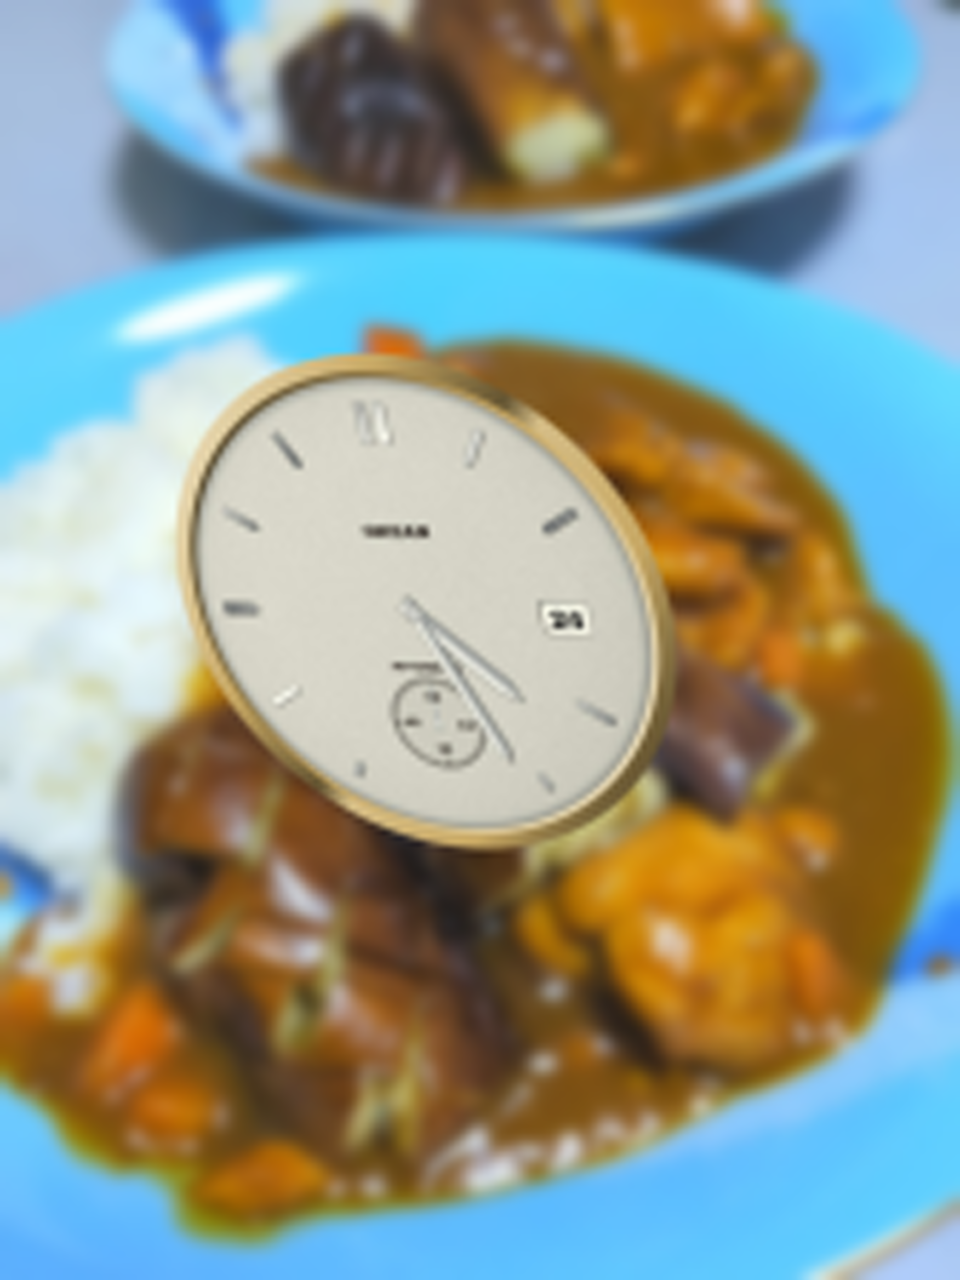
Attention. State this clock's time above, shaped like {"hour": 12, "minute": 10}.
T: {"hour": 4, "minute": 26}
